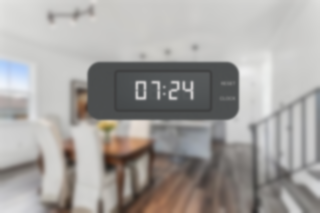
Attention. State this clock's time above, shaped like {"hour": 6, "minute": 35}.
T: {"hour": 7, "minute": 24}
